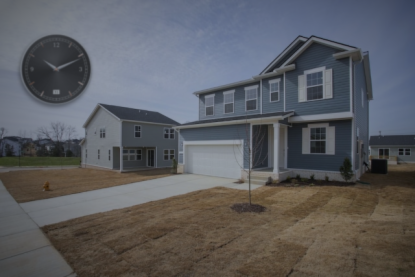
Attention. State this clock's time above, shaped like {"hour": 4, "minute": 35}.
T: {"hour": 10, "minute": 11}
